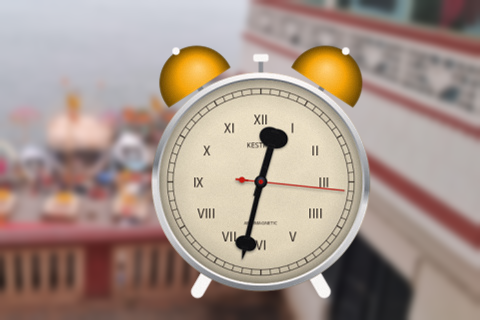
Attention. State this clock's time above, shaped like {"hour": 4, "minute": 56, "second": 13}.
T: {"hour": 12, "minute": 32, "second": 16}
